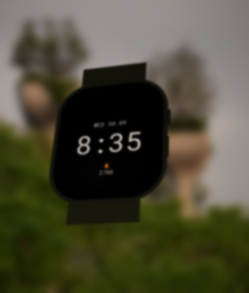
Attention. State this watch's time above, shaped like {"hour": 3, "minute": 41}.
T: {"hour": 8, "minute": 35}
